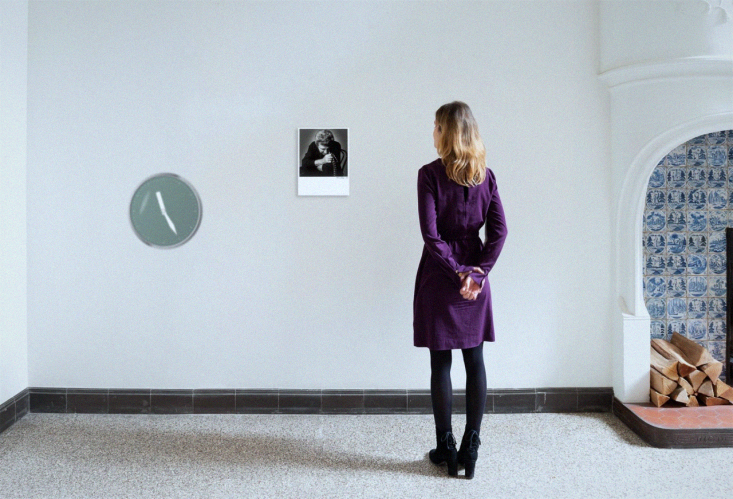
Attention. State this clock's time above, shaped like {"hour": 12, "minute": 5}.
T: {"hour": 11, "minute": 25}
